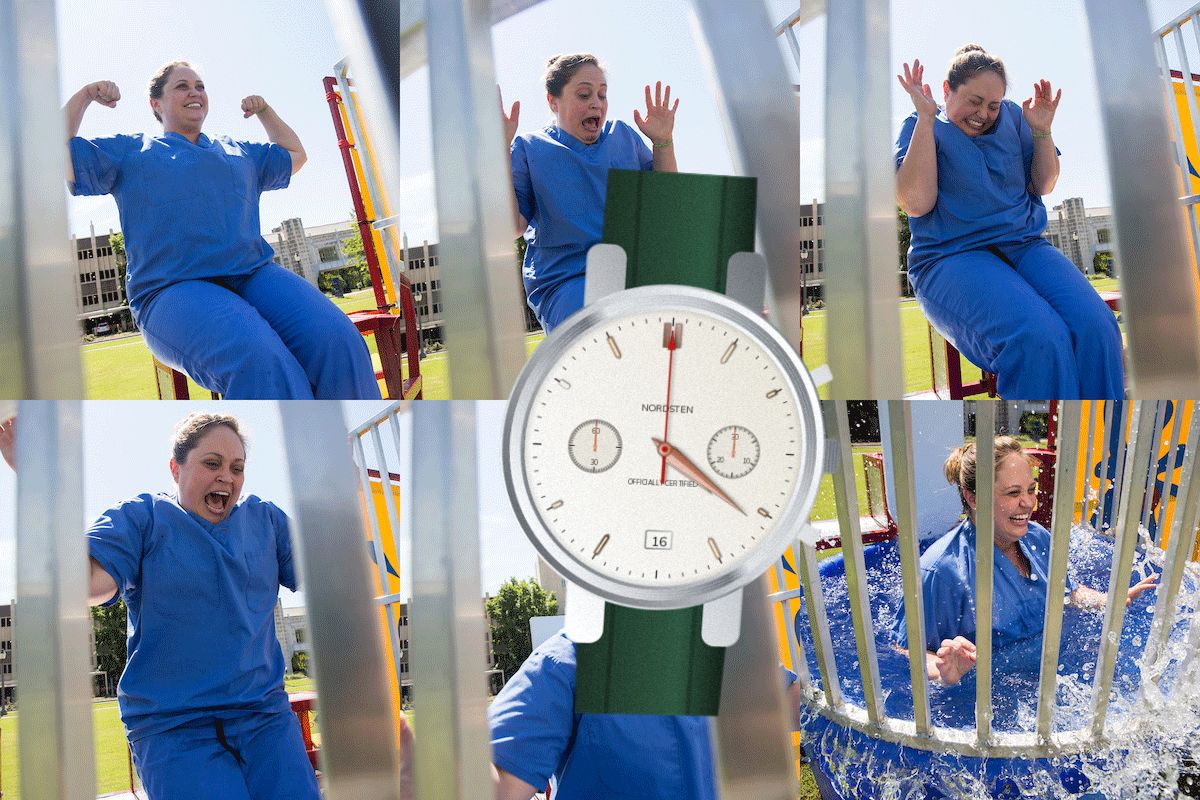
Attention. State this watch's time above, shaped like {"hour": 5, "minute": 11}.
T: {"hour": 4, "minute": 21}
